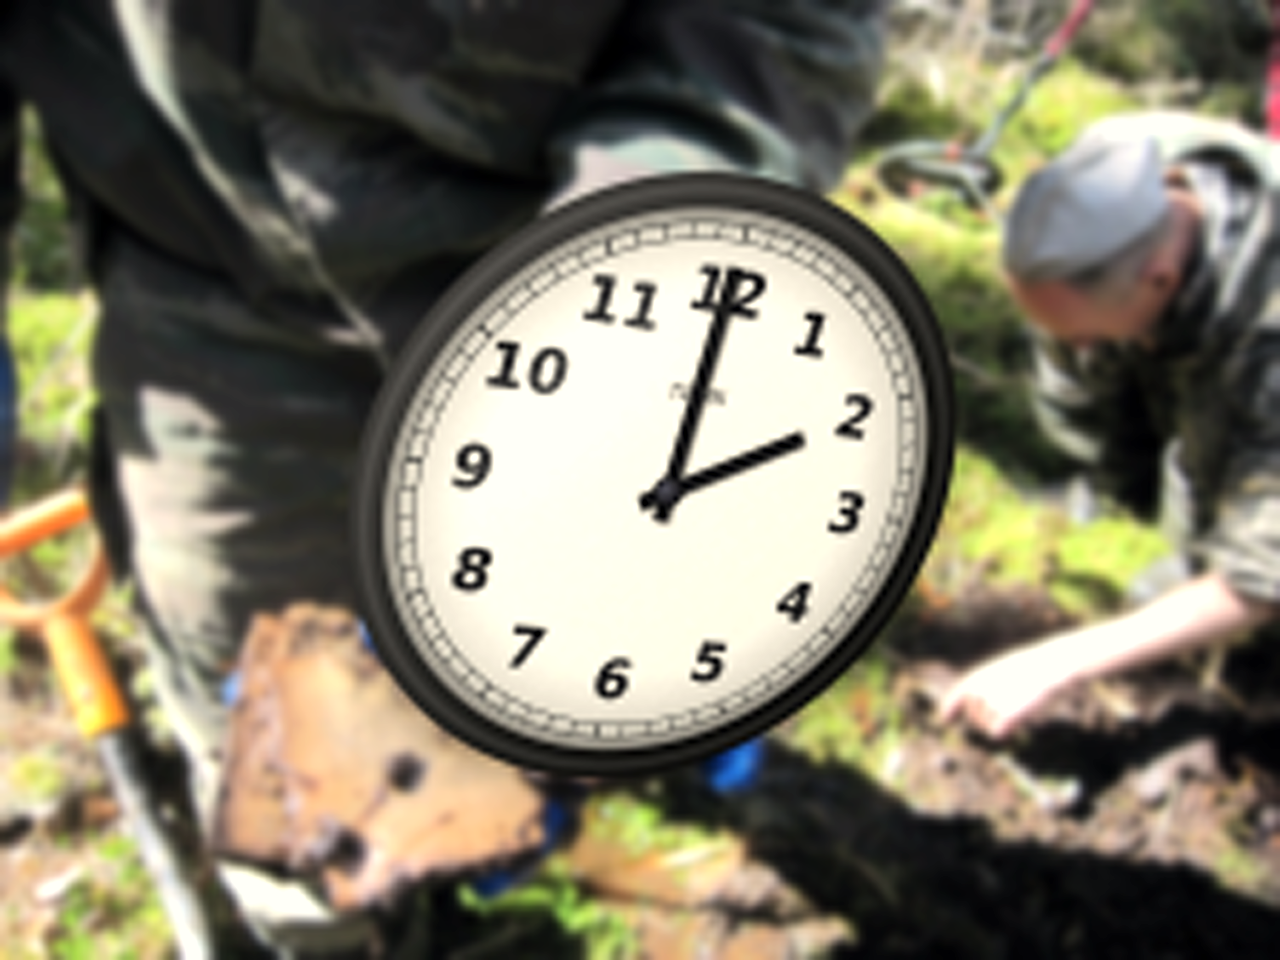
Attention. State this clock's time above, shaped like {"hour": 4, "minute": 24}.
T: {"hour": 2, "minute": 0}
